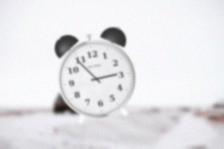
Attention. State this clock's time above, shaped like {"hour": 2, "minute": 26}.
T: {"hour": 2, "minute": 54}
